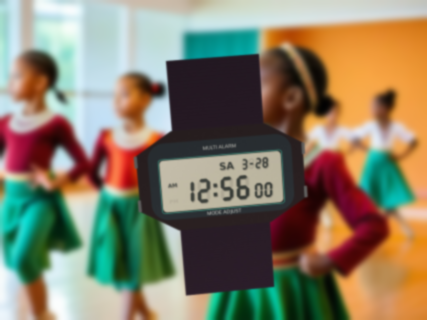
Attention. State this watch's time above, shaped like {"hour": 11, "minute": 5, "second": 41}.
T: {"hour": 12, "minute": 56, "second": 0}
